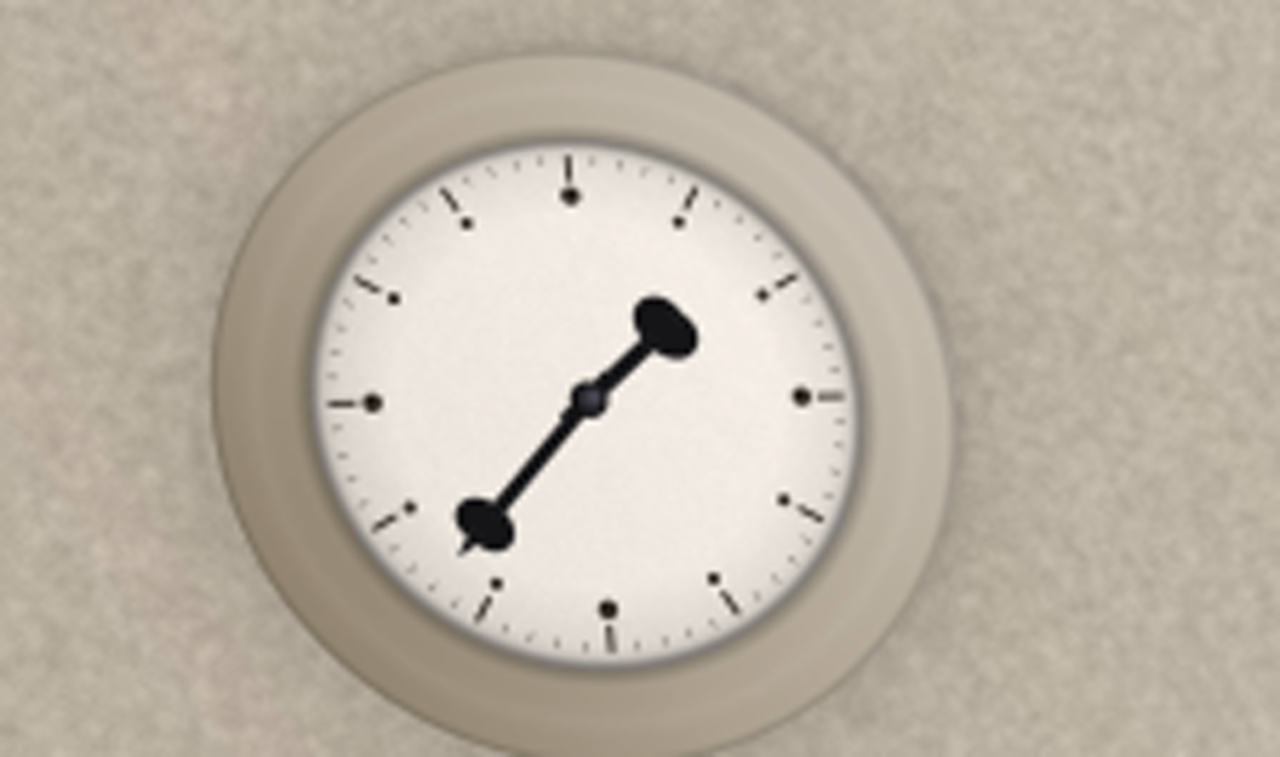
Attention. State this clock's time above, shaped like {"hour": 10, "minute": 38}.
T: {"hour": 1, "minute": 37}
